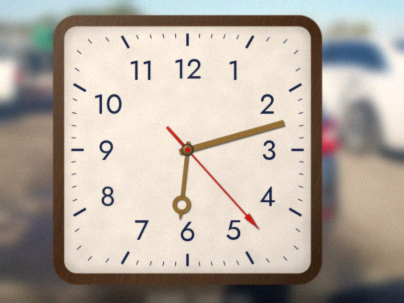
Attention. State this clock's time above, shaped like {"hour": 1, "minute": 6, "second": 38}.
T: {"hour": 6, "minute": 12, "second": 23}
